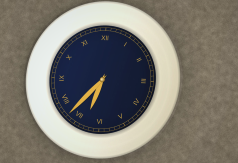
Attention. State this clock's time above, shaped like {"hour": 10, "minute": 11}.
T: {"hour": 6, "minute": 37}
